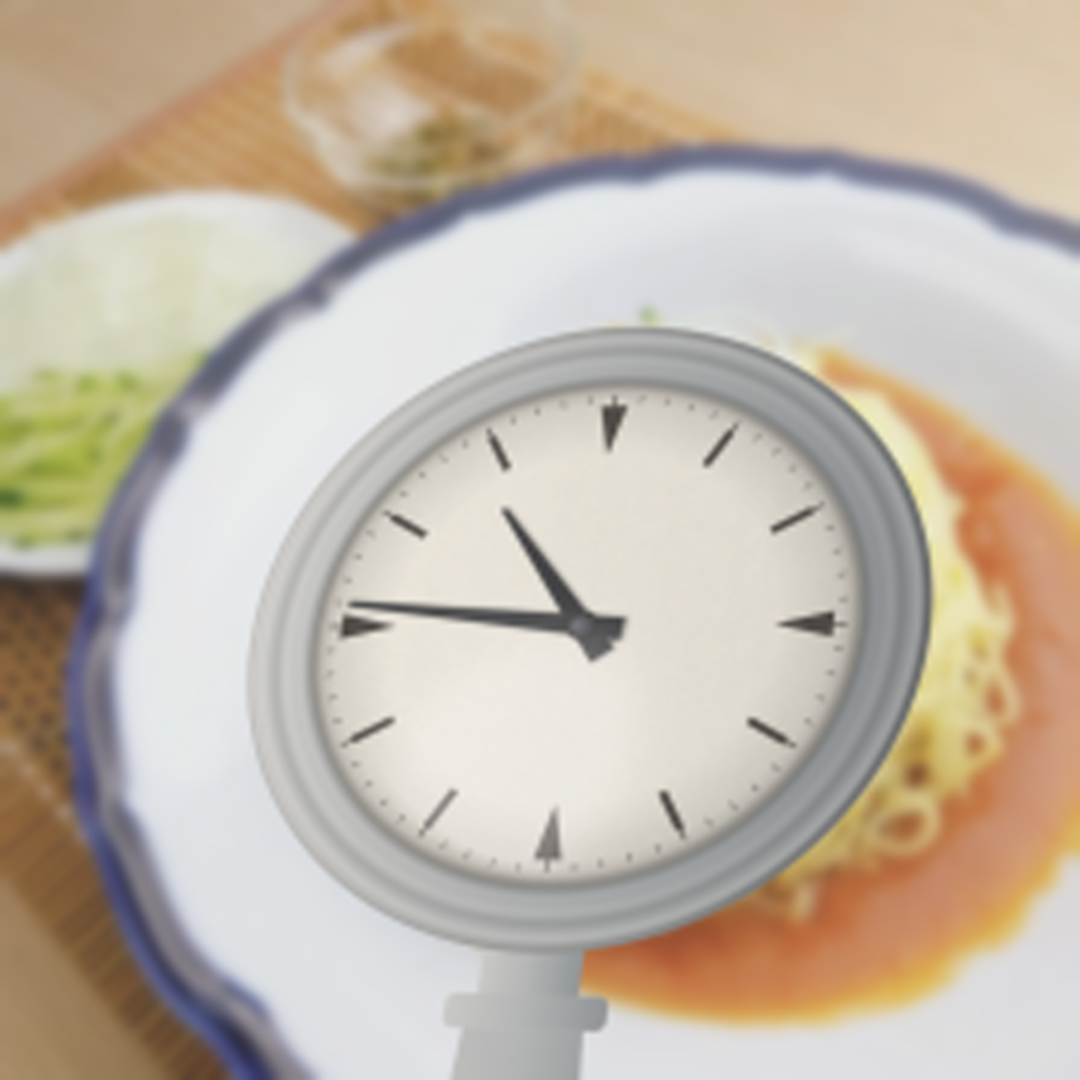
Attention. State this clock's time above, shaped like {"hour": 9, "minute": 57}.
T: {"hour": 10, "minute": 46}
